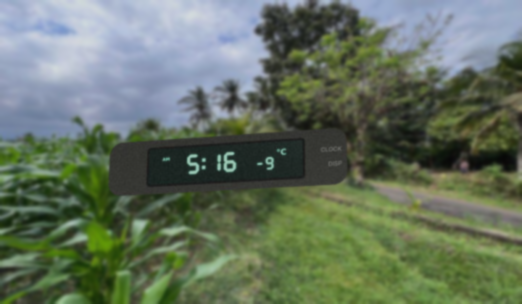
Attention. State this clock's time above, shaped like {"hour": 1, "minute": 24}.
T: {"hour": 5, "minute": 16}
